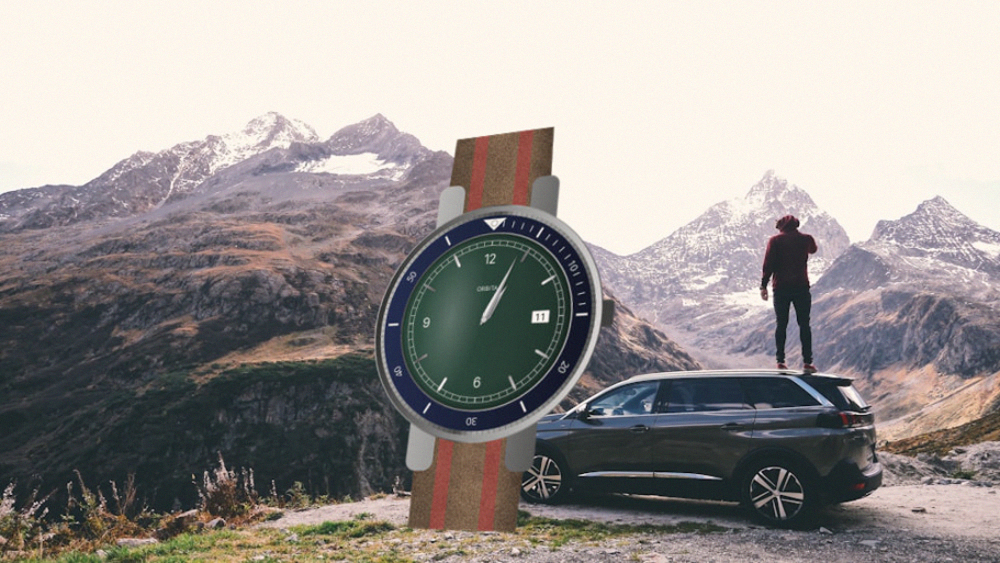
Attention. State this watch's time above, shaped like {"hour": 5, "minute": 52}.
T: {"hour": 1, "minute": 4}
